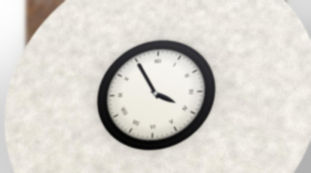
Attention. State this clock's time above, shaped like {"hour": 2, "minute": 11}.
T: {"hour": 3, "minute": 55}
